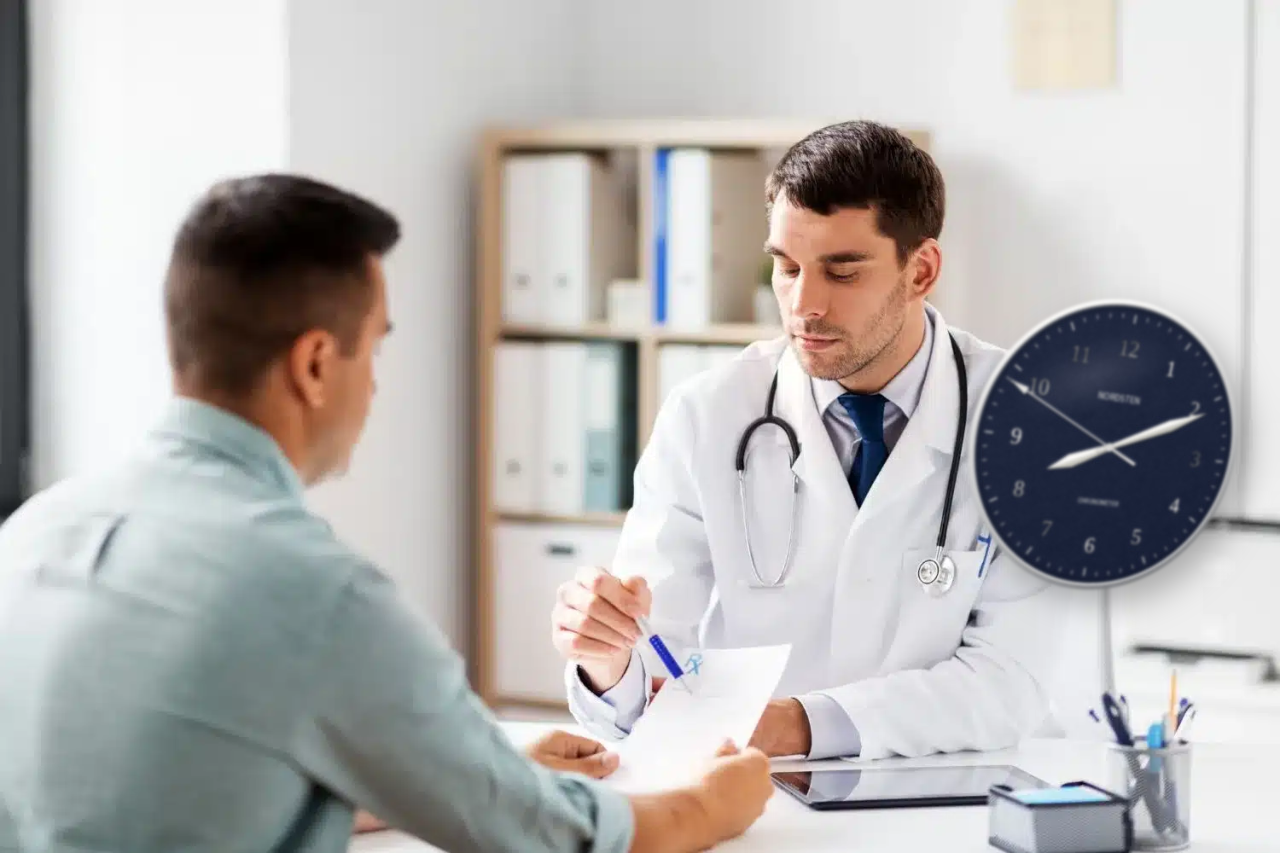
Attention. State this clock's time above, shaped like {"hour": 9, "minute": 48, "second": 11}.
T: {"hour": 8, "minute": 10, "second": 49}
